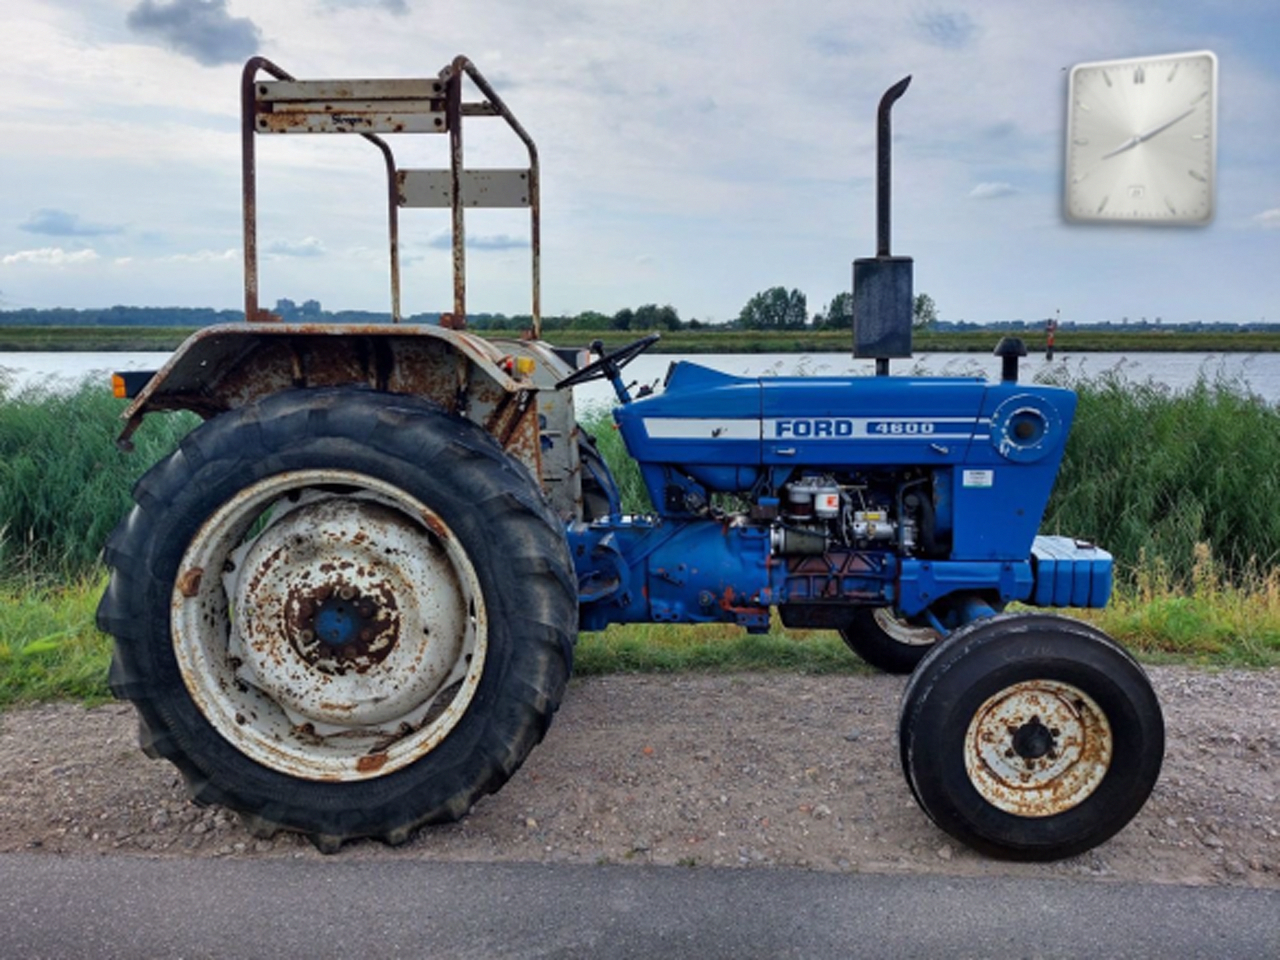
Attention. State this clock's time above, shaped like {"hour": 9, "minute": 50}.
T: {"hour": 8, "minute": 11}
